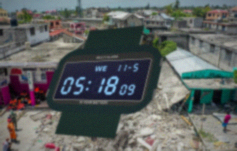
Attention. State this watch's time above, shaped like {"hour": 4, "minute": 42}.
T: {"hour": 5, "minute": 18}
